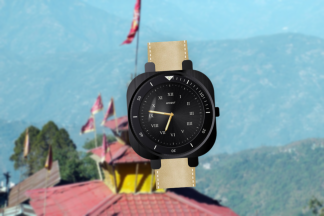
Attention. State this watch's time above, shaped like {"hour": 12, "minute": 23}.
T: {"hour": 6, "minute": 47}
